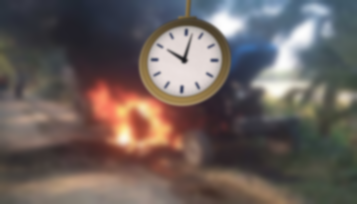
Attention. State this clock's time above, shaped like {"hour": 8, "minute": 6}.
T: {"hour": 10, "minute": 2}
